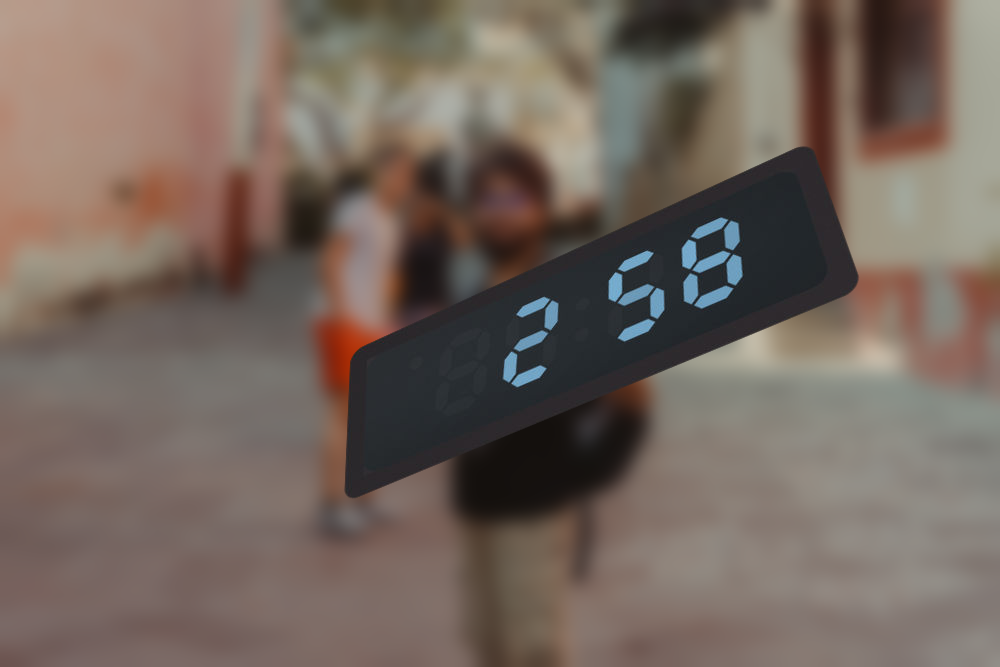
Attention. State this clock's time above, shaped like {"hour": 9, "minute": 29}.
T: {"hour": 2, "minute": 58}
